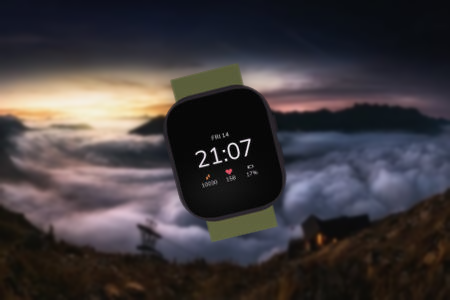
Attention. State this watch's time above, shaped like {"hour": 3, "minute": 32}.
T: {"hour": 21, "minute": 7}
